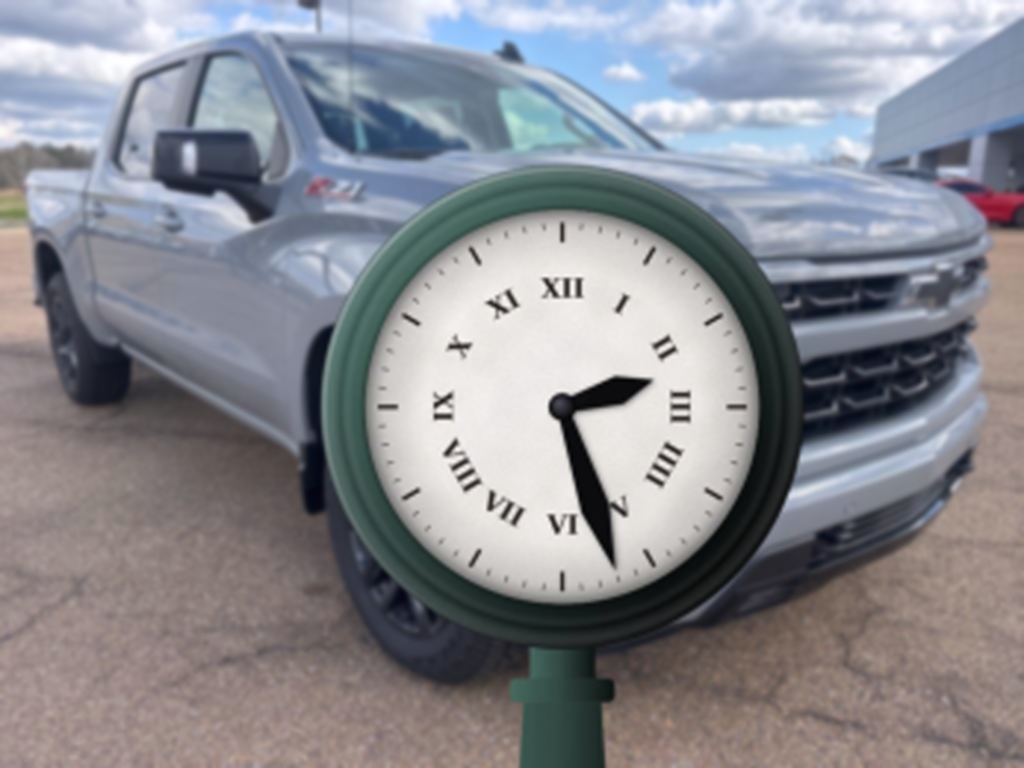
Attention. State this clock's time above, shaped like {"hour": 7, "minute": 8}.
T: {"hour": 2, "minute": 27}
